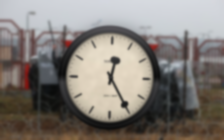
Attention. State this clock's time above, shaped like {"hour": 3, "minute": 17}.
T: {"hour": 12, "minute": 25}
